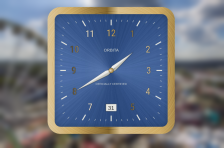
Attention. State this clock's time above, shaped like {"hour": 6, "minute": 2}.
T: {"hour": 1, "minute": 40}
